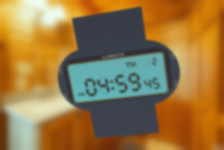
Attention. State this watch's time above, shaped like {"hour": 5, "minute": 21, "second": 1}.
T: {"hour": 4, "minute": 59, "second": 45}
